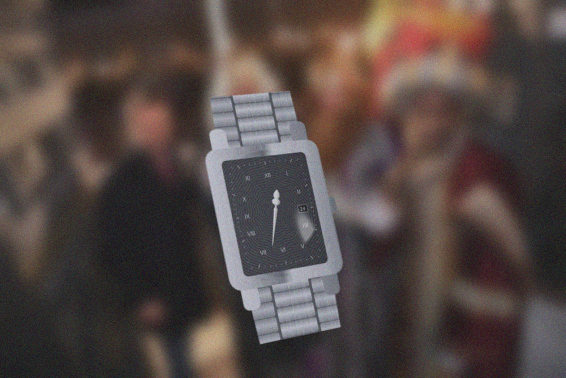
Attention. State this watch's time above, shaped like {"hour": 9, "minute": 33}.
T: {"hour": 12, "minute": 33}
